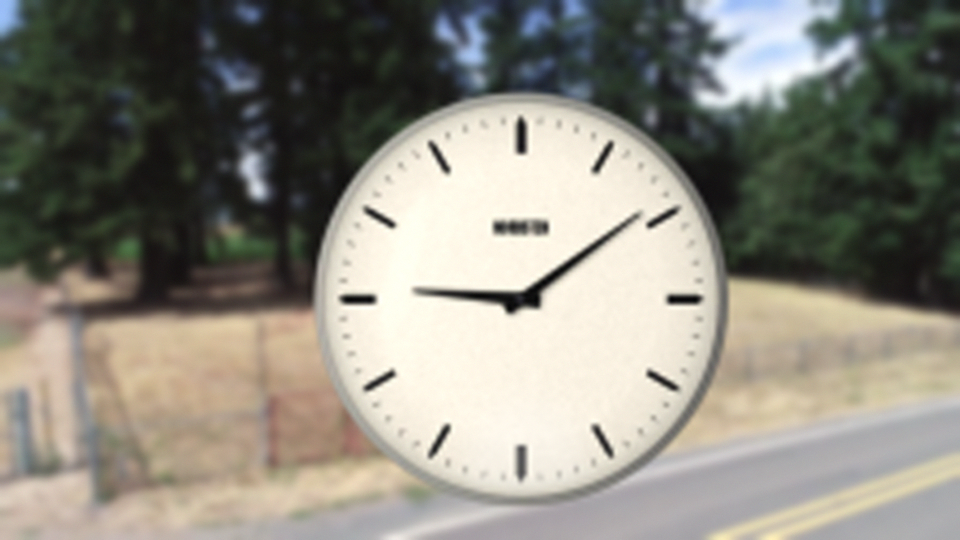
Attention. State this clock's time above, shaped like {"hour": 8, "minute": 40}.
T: {"hour": 9, "minute": 9}
